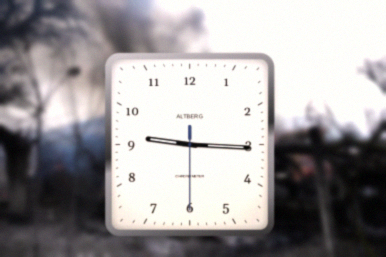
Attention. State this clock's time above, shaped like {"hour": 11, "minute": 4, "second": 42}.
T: {"hour": 9, "minute": 15, "second": 30}
